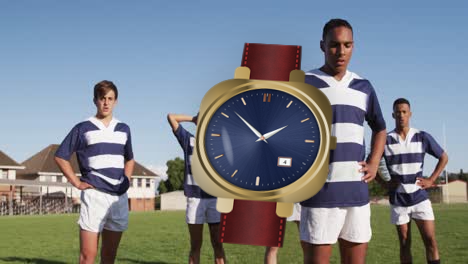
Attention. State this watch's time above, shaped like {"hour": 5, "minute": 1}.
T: {"hour": 1, "minute": 52}
